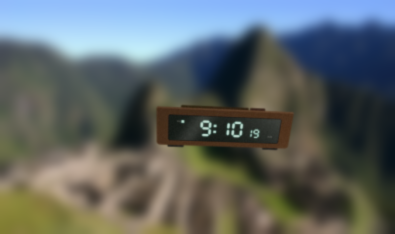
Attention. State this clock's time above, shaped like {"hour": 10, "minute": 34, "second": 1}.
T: {"hour": 9, "minute": 10, "second": 19}
